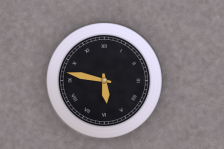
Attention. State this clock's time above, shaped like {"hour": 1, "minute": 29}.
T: {"hour": 5, "minute": 47}
